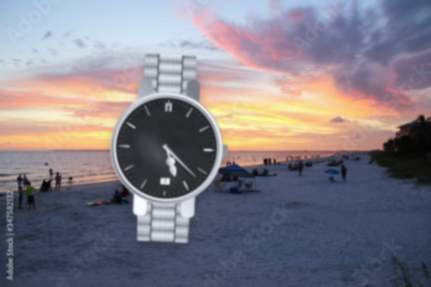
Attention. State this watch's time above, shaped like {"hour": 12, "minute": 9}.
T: {"hour": 5, "minute": 22}
